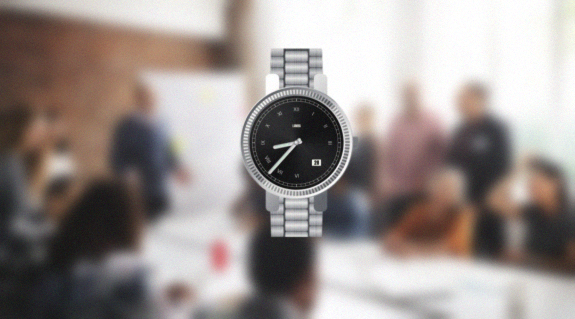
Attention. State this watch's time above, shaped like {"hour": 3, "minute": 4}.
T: {"hour": 8, "minute": 37}
